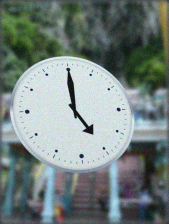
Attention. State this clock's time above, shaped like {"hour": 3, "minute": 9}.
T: {"hour": 5, "minute": 0}
